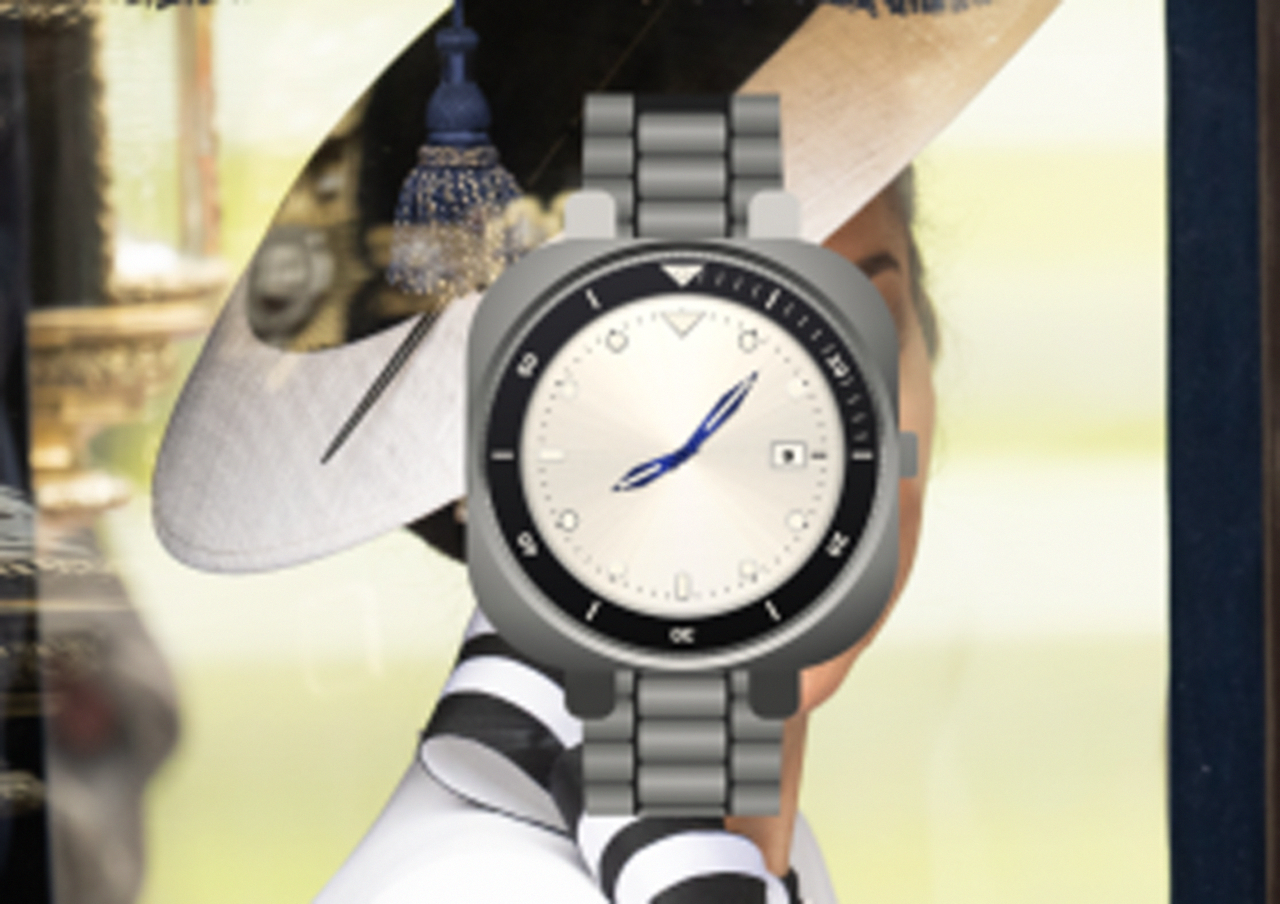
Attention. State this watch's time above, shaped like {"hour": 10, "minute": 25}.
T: {"hour": 8, "minute": 7}
